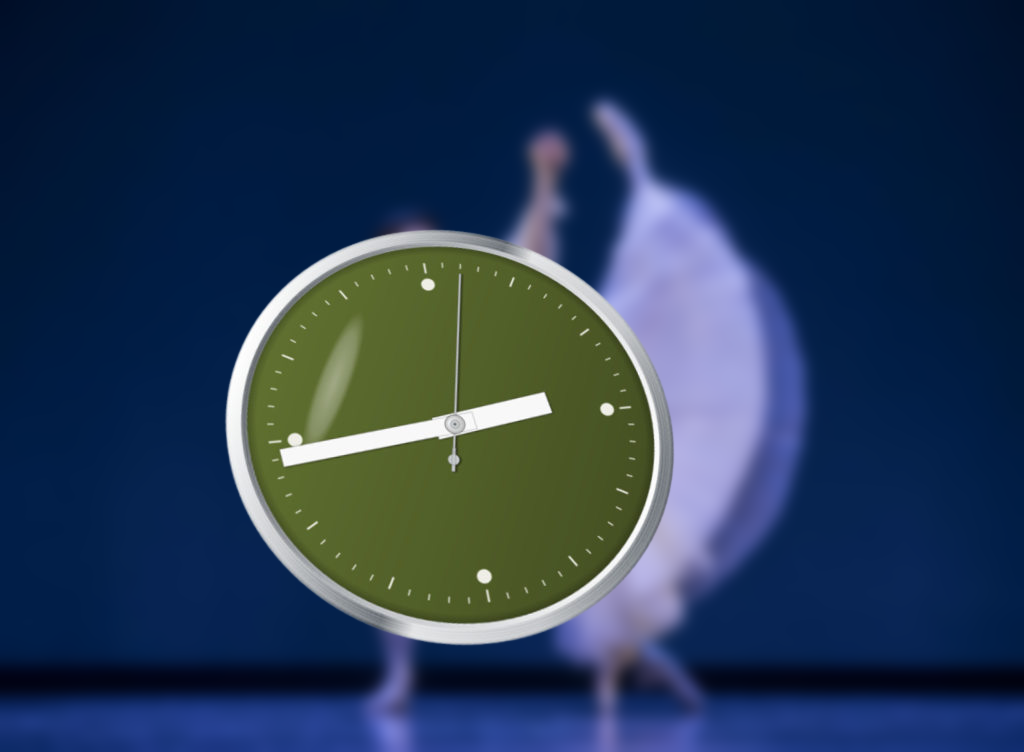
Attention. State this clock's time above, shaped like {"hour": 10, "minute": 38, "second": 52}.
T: {"hour": 2, "minute": 44, "second": 2}
